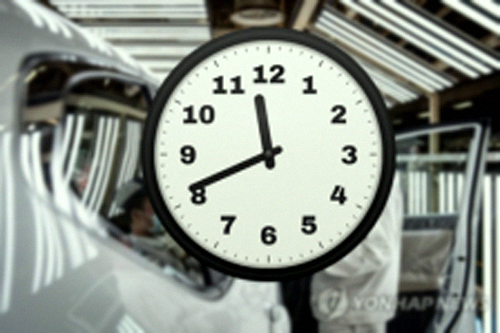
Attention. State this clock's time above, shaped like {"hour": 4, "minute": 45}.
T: {"hour": 11, "minute": 41}
